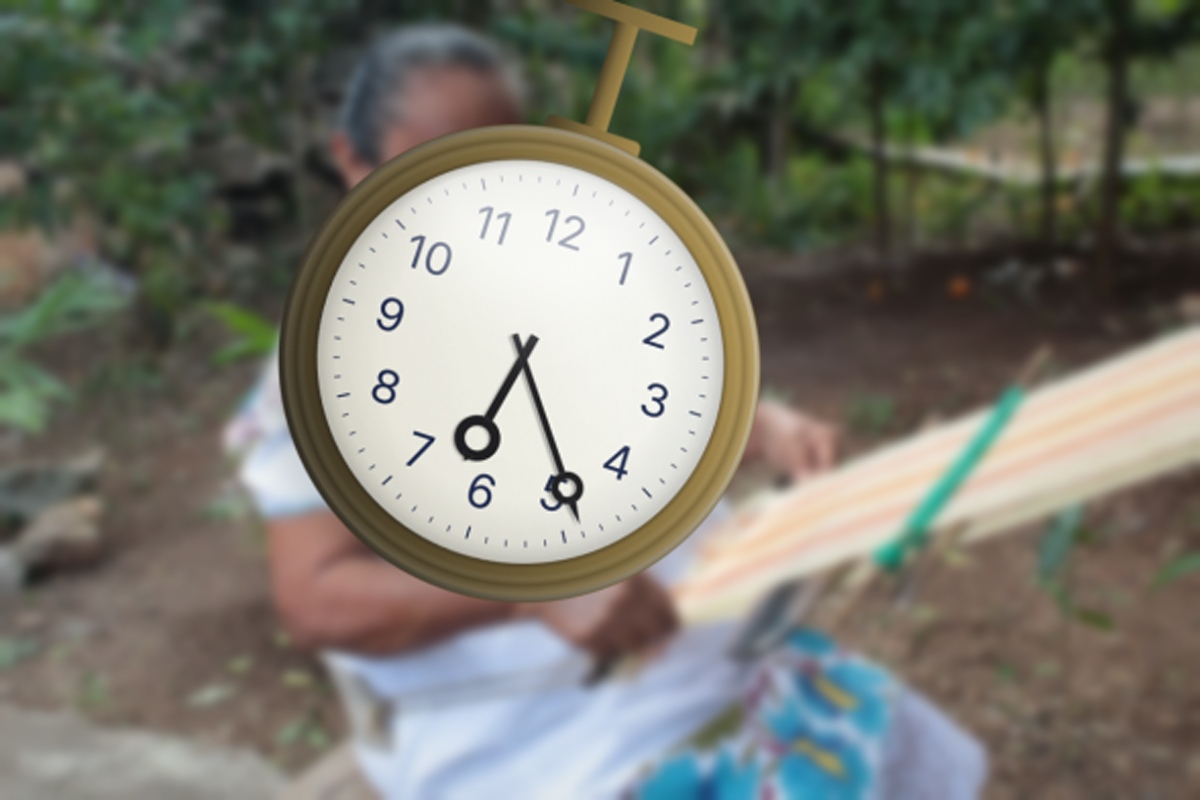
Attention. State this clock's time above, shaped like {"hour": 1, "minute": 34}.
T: {"hour": 6, "minute": 24}
